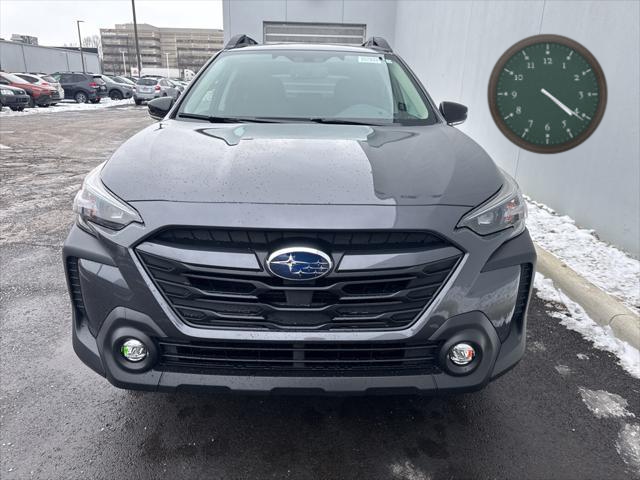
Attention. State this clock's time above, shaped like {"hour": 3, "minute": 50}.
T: {"hour": 4, "minute": 21}
